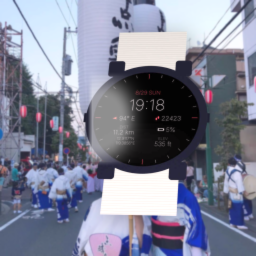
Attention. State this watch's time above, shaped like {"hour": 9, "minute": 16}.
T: {"hour": 19, "minute": 18}
